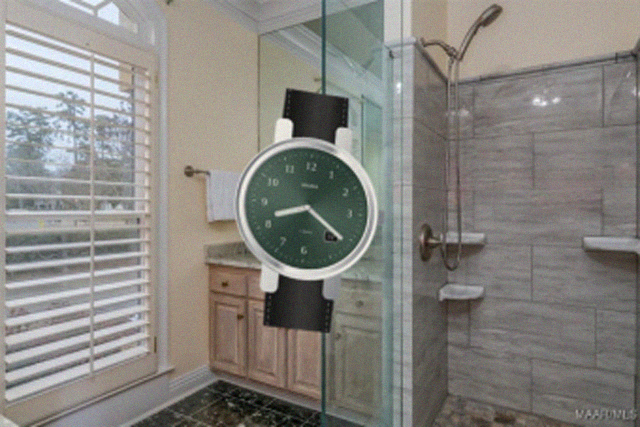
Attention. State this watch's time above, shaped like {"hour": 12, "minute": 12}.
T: {"hour": 8, "minute": 21}
